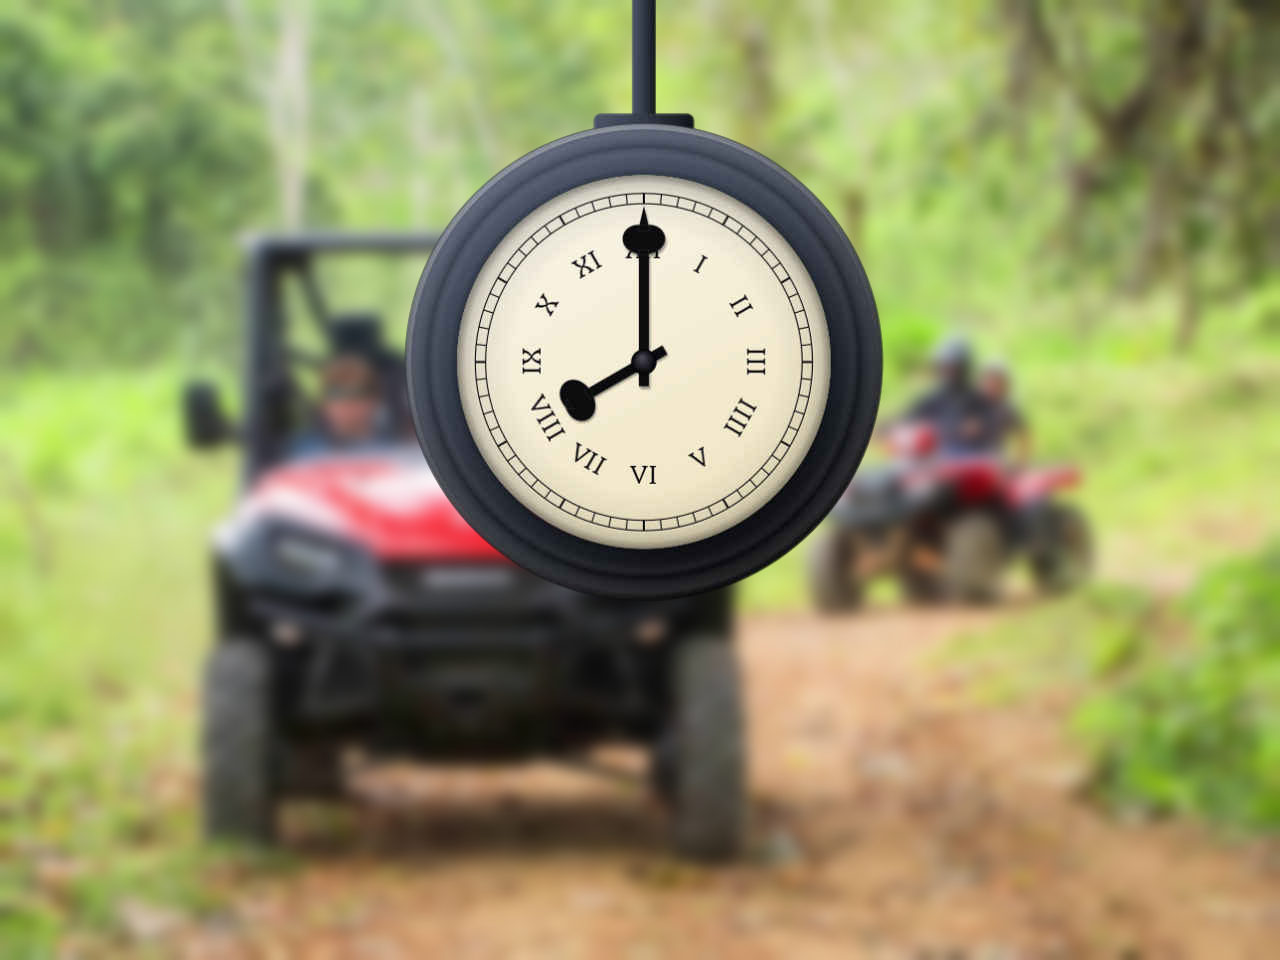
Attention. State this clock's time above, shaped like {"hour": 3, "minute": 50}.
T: {"hour": 8, "minute": 0}
